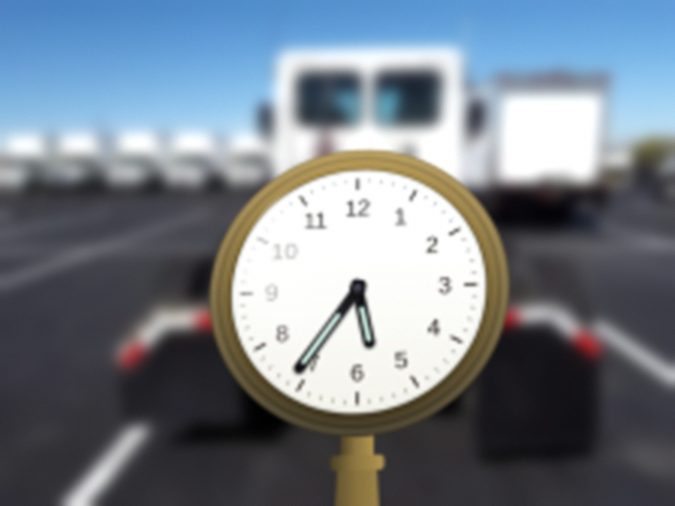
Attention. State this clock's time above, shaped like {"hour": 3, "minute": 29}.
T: {"hour": 5, "minute": 36}
